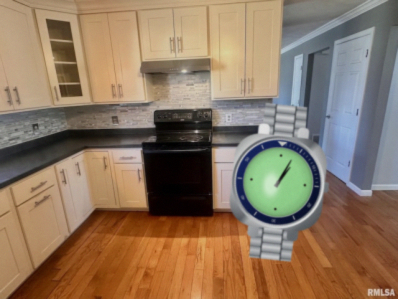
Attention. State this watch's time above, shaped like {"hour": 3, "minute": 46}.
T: {"hour": 1, "minute": 4}
